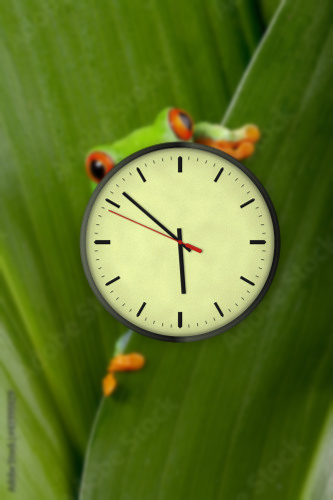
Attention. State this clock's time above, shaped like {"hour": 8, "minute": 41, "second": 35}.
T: {"hour": 5, "minute": 51, "second": 49}
